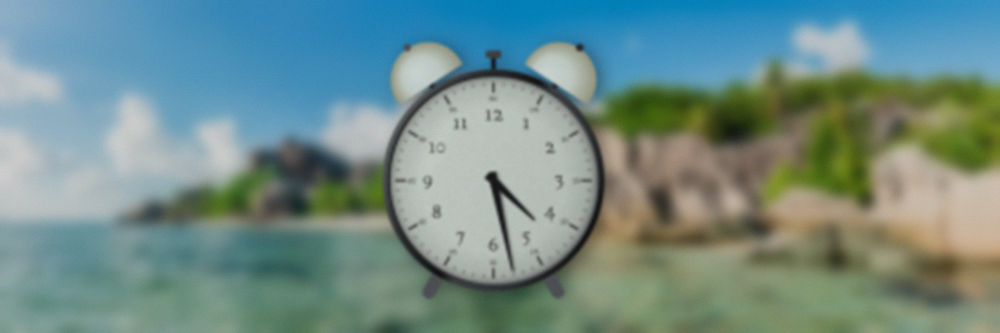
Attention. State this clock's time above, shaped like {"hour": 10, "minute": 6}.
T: {"hour": 4, "minute": 28}
